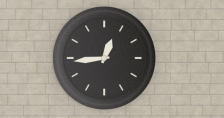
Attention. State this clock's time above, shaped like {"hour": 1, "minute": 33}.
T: {"hour": 12, "minute": 44}
